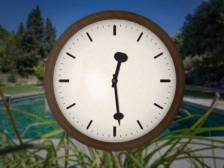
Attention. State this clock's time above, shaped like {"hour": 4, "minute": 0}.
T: {"hour": 12, "minute": 29}
